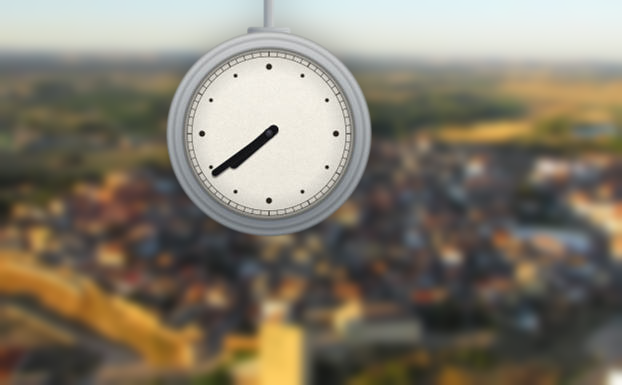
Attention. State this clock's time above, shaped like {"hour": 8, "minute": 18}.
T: {"hour": 7, "minute": 39}
